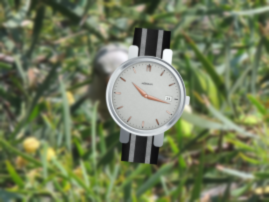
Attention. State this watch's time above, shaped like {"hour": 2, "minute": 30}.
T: {"hour": 10, "minute": 17}
